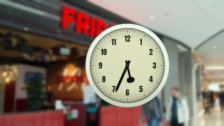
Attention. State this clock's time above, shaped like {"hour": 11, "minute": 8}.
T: {"hour": 5, "minute": 34}
